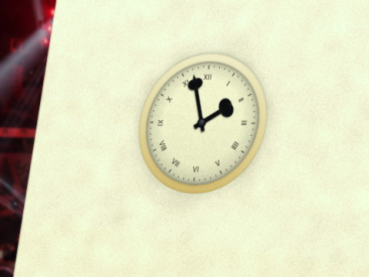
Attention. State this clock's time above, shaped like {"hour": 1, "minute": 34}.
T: {"hour": 1, "minute": 57}
